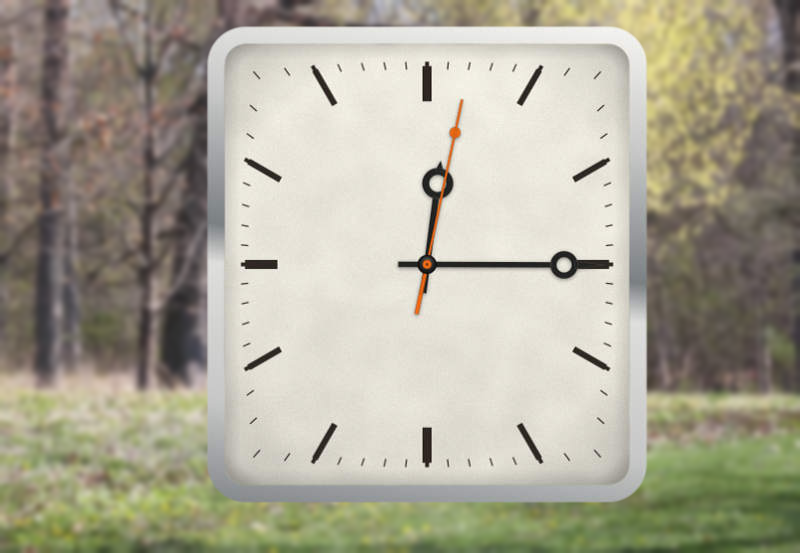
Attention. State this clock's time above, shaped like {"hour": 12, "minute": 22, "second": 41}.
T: {"hour": 12, "minute": 15, "second": 2}
